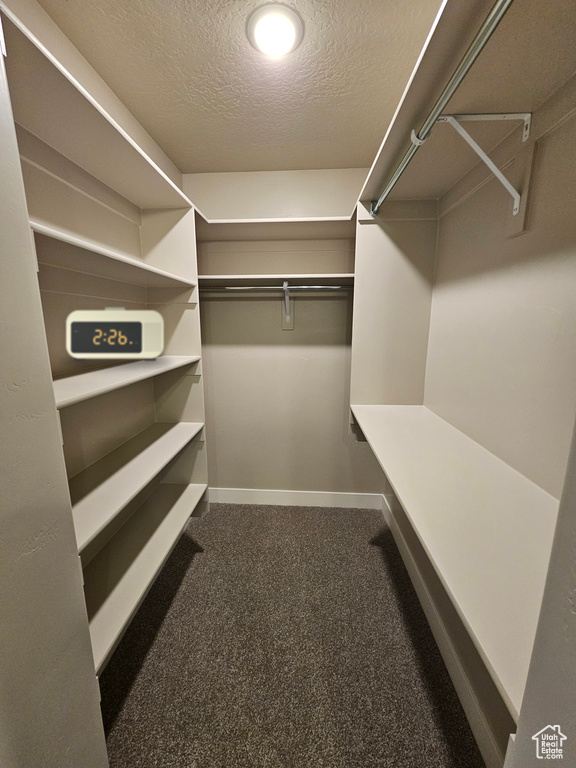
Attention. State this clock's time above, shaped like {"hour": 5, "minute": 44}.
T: {"hour": 2, "minute": 26}
